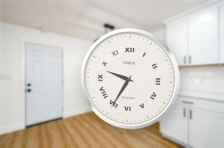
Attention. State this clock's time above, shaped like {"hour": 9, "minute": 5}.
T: {"hour": 9, "minute": 35}
